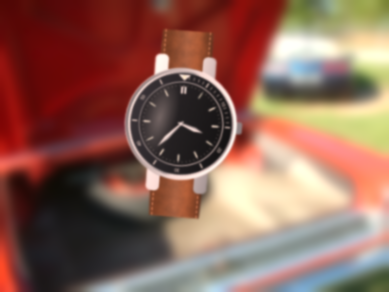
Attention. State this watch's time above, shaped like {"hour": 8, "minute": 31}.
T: {"hour": 3, "minute": 37}
